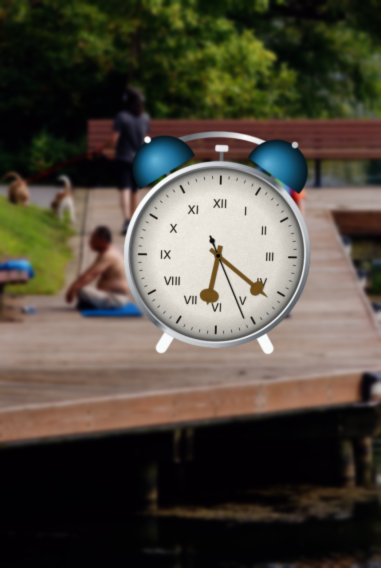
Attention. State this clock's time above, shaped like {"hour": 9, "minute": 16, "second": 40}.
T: {"hour": 6, "minute": 21, "second": 26}
